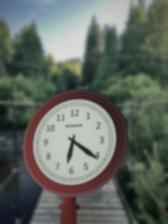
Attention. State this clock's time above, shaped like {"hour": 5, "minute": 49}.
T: {"hour": 6, "minute": 21}
